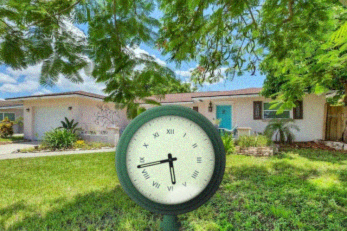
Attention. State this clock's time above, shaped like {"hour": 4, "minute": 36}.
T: {"hour": 5, "minute": 43}
